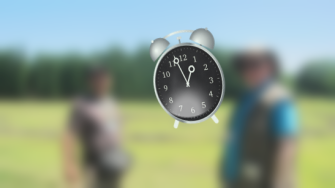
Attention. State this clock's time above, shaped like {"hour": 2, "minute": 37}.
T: {"hour": 12, "minute": 57}
